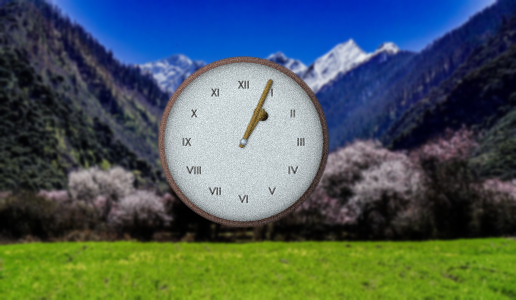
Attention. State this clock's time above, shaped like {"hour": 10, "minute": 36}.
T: {"hour": 1, "minute": 4}
